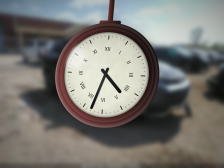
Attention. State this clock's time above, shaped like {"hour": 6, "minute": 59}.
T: {"hour": 4, "minute": 33}
